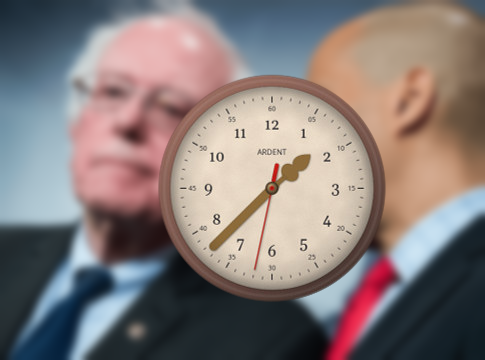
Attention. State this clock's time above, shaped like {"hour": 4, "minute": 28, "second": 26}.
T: {"hour": 1, "minute": 37, "second": 32}
